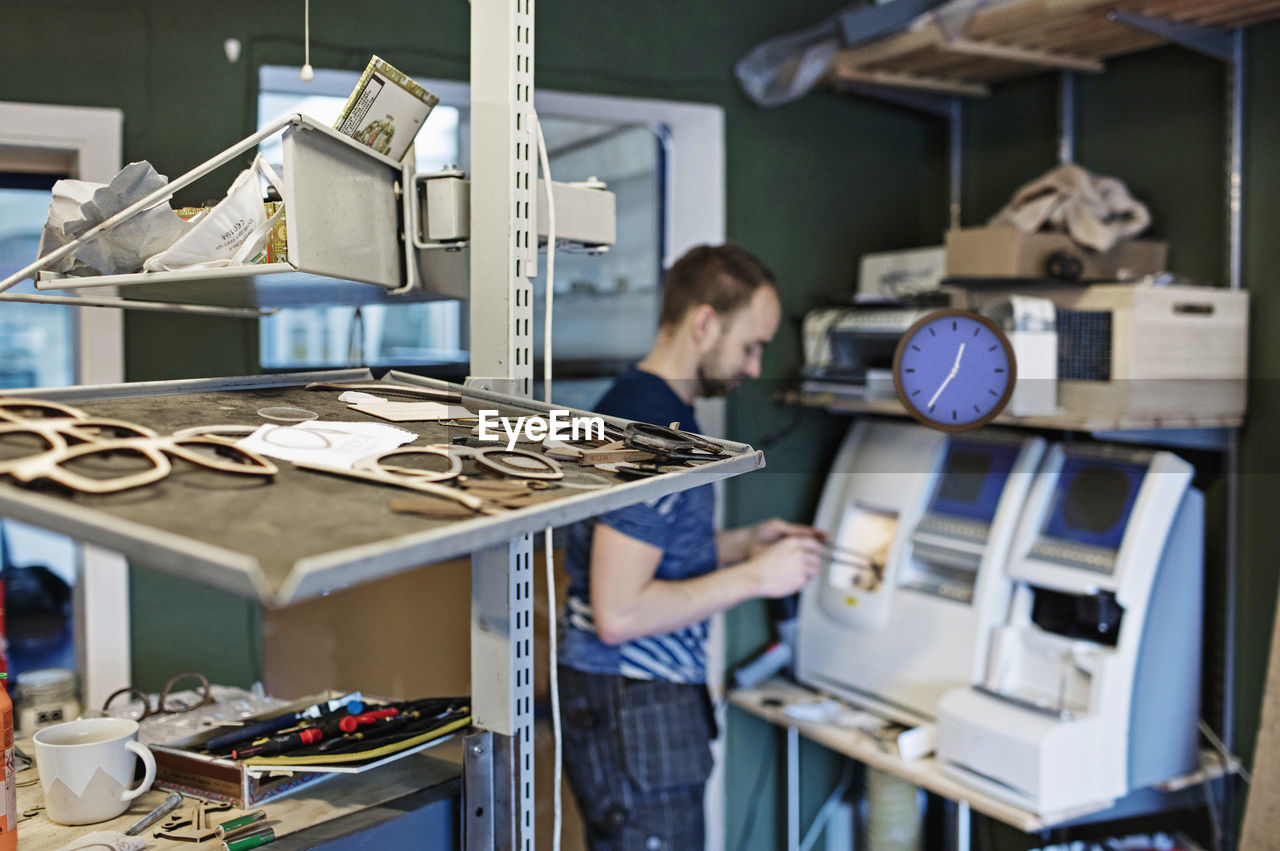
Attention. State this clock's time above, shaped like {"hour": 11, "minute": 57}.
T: {"hour": 12, "minute": 36}
